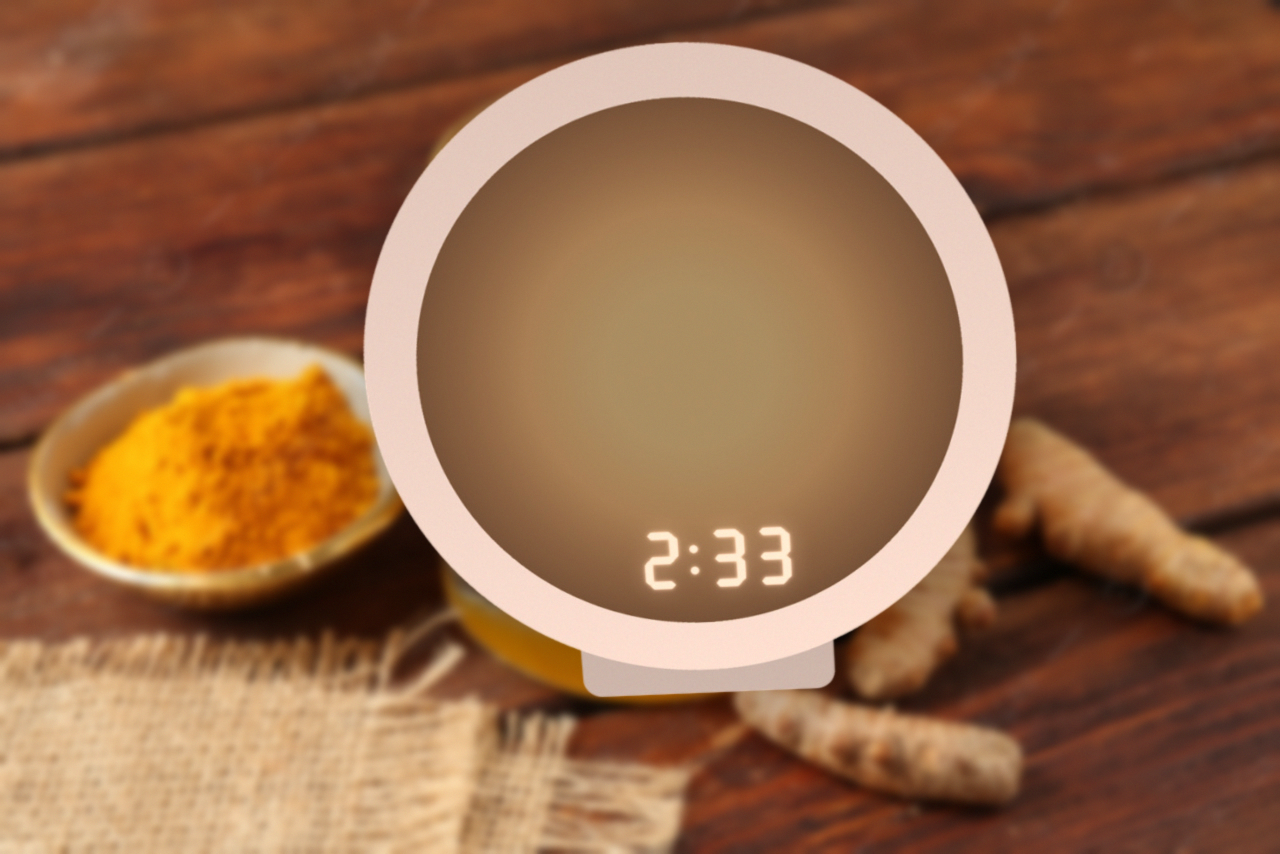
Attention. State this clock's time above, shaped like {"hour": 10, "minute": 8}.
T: {"hour": 2, "minute": 33}
